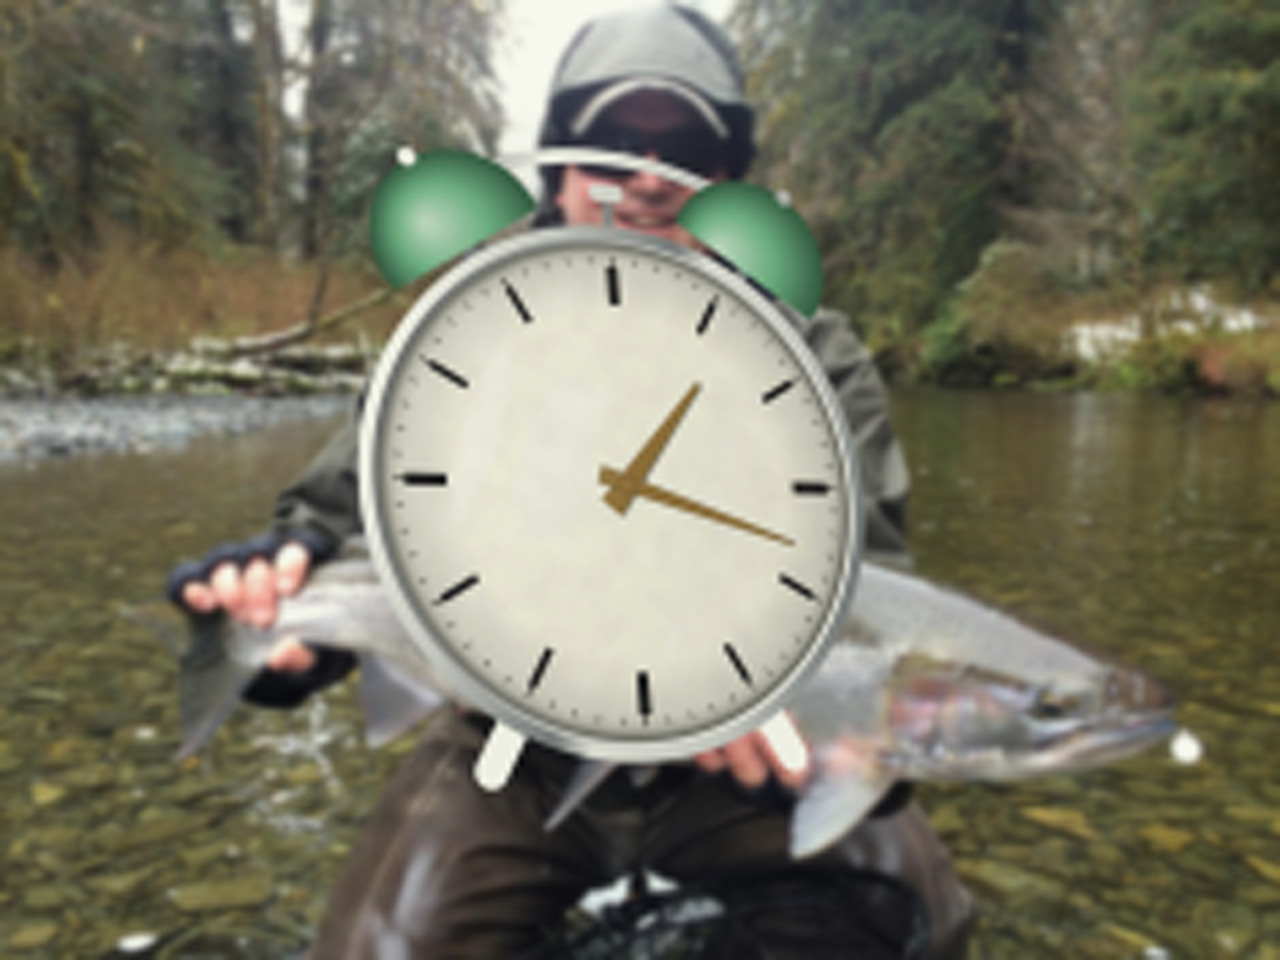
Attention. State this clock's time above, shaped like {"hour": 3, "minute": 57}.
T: {"hour": 1, "minute": 18}
